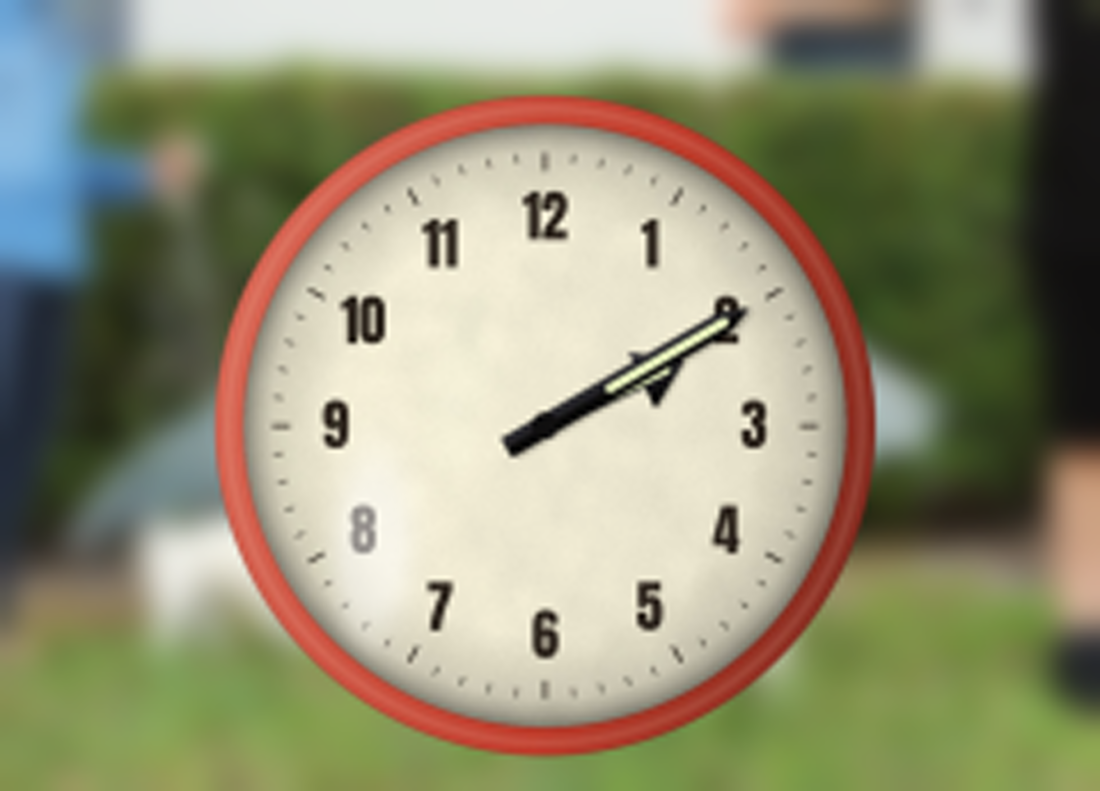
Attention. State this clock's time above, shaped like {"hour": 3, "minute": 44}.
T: {"hour": 2, "minute": 10}
